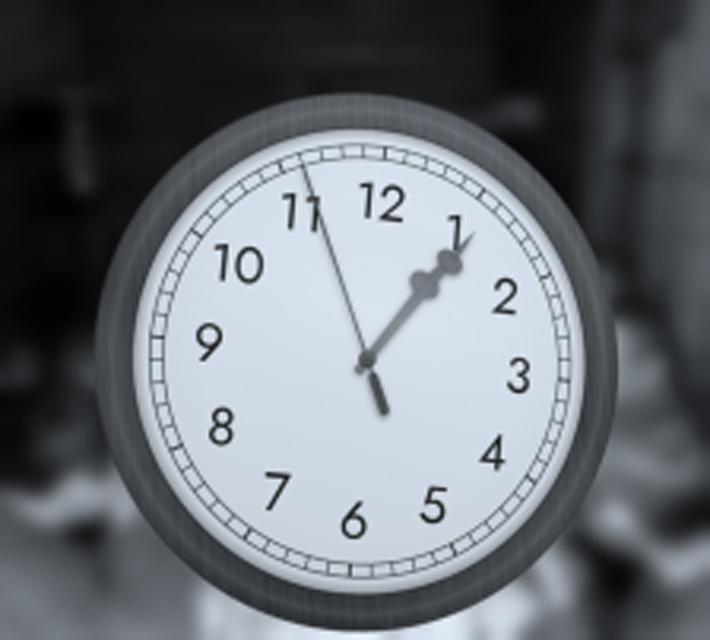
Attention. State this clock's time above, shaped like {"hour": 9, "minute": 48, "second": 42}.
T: {"hour": 1, "minute": 5, "second": 56}
